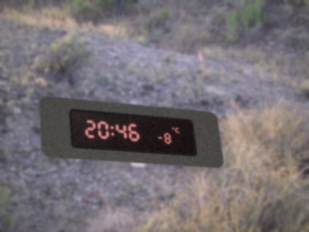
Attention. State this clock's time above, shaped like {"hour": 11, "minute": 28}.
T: {"hour": 20, "minute": 46}
